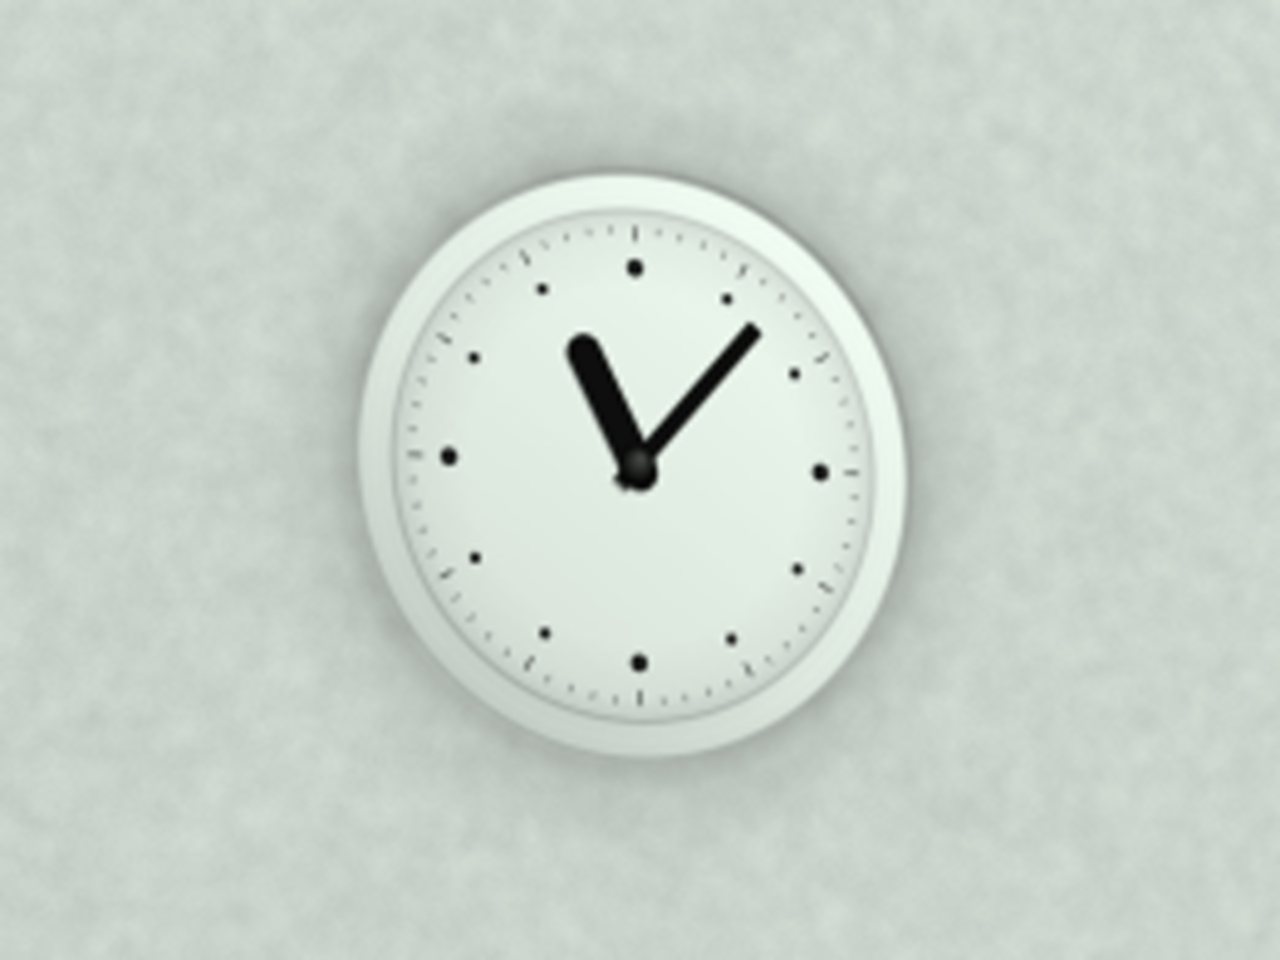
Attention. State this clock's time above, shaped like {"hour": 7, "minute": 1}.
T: {"hour": 11, "minute": 7}
